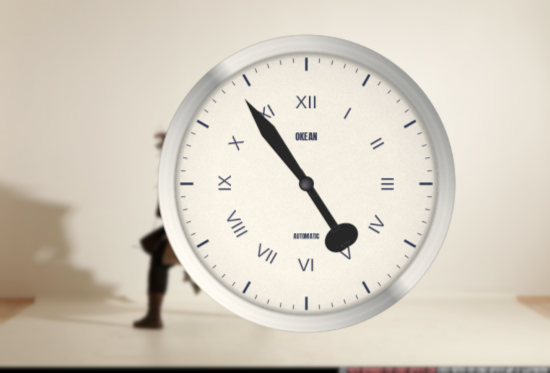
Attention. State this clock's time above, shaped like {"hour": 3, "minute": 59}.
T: {"hour": 4, "minute": 54}
